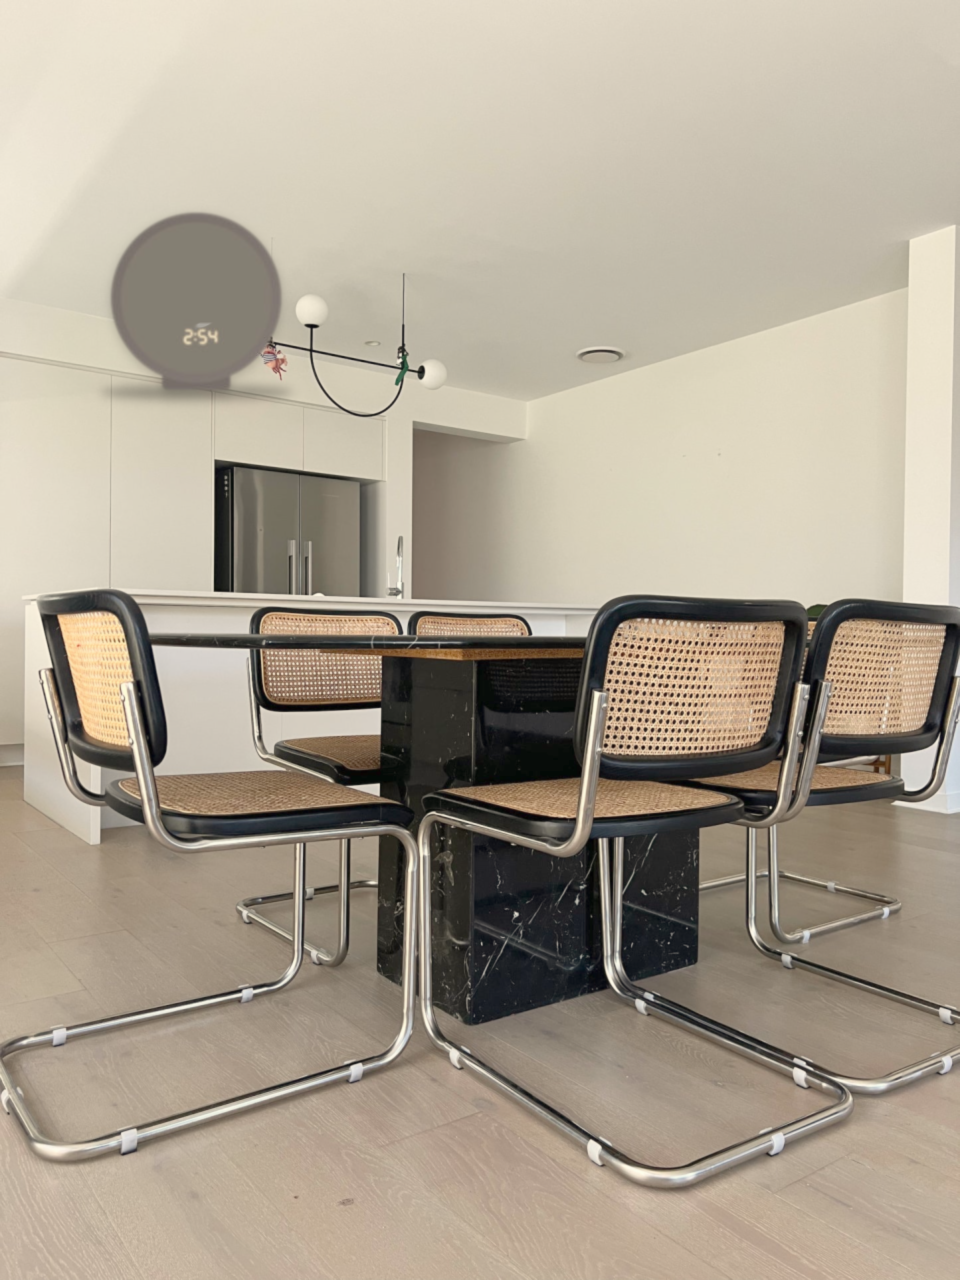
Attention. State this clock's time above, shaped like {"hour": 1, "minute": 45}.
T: {"hour": 2, "minute": 54}
